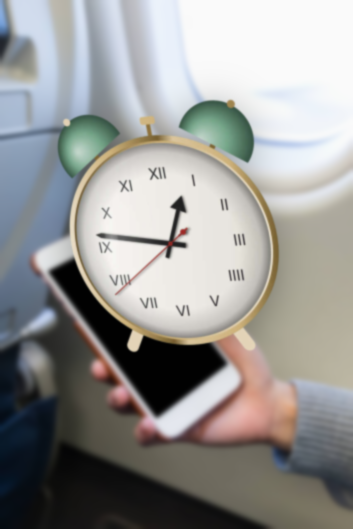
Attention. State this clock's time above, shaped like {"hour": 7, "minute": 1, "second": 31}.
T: {"hour": 12, "minute": 46, "second": 39}
